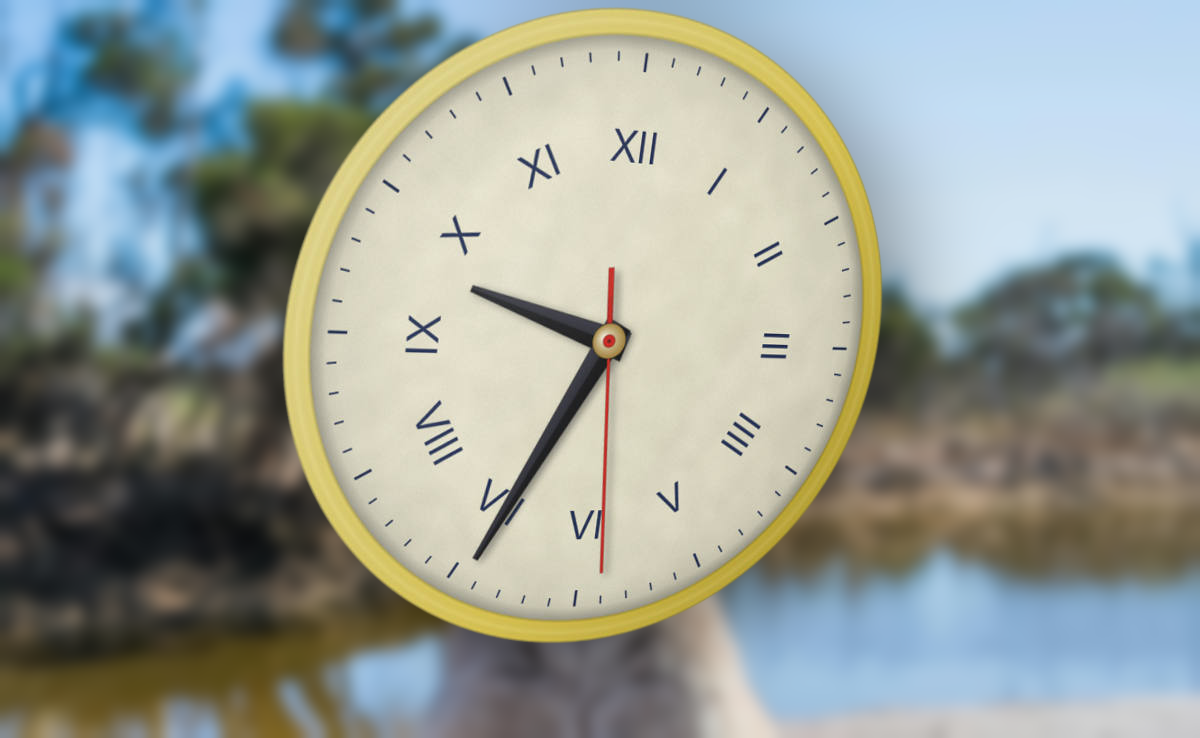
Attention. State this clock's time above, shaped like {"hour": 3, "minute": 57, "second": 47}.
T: {"hour": 9, "minute": 34, "second": 29}
